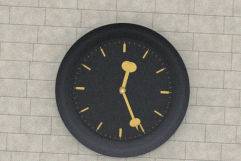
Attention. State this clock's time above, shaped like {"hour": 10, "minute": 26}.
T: {"hour": 12, "minute": 26}
